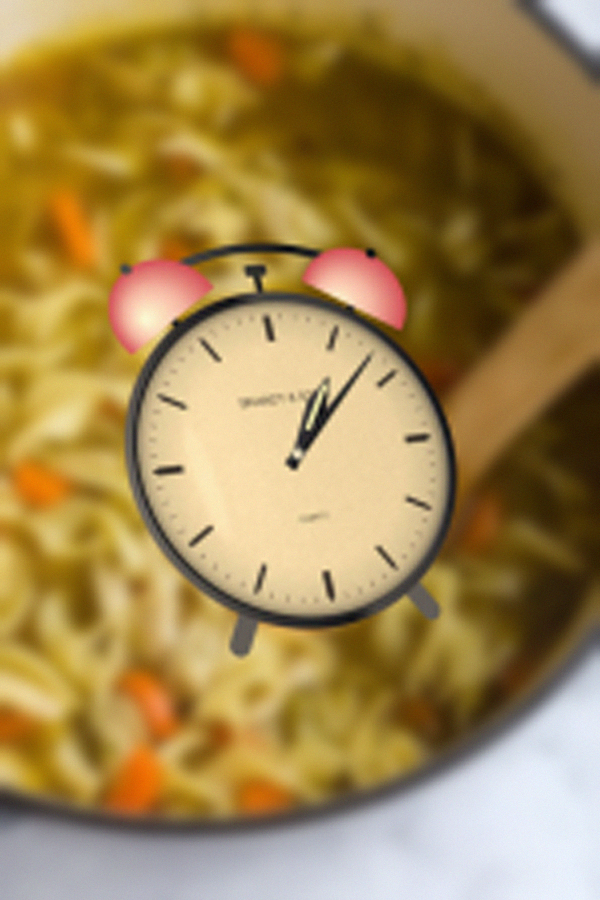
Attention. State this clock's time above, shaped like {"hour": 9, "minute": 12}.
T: {"hour": 1, "minute": 8}
